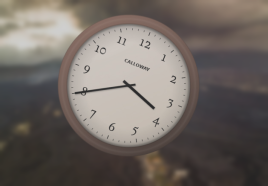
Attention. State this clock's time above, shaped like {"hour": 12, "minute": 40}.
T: {"hour": 3, "minute": 40}
